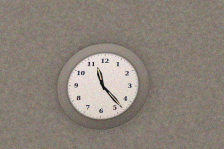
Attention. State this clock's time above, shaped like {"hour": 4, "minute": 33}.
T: {"hour": 11, "minute": 23}
